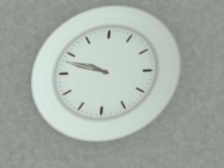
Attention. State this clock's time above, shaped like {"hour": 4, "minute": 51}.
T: {"hour": 9, "minute": 48}
